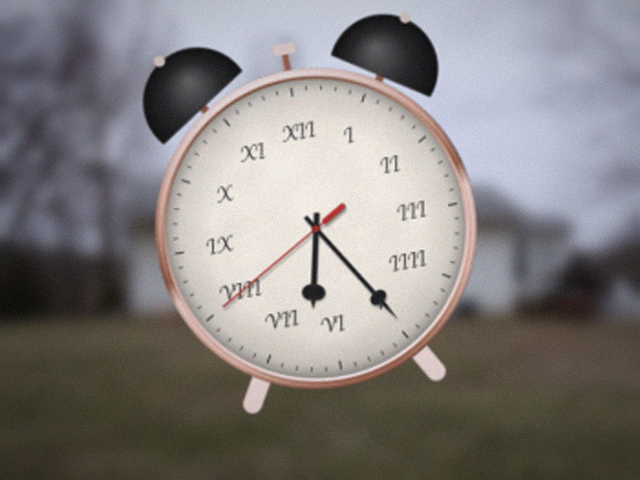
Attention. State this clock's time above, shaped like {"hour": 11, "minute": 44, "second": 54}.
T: {"hour": 6, "minute": 24, "second": 40}
